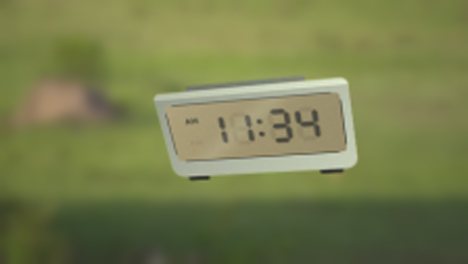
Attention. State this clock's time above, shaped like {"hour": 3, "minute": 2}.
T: {"hour": 11, "minute": 34}
